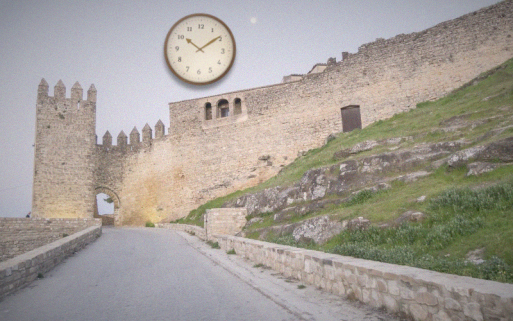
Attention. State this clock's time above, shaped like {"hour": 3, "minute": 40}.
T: {"hour": 10, "minute": 9}
